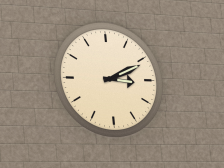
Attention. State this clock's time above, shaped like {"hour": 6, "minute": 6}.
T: {"hour": 3, "minute": 11}
